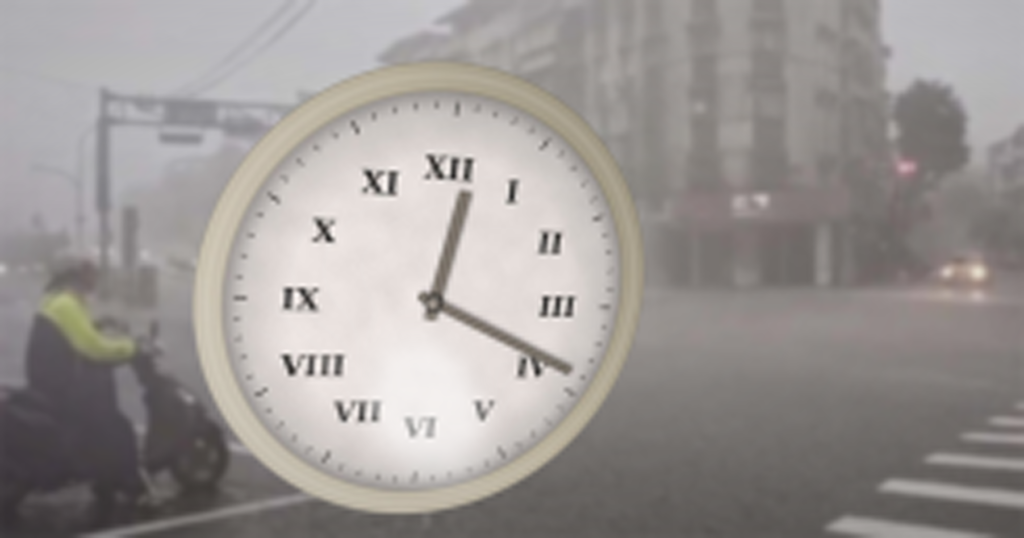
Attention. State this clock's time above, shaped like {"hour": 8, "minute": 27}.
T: {"hour": 12, "minute": 19}
